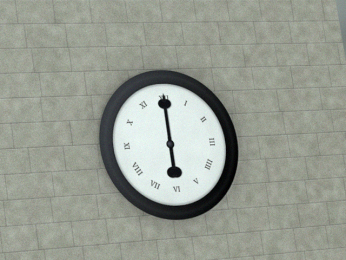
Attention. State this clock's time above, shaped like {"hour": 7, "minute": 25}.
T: {"hour": 6, "minute": 0}
